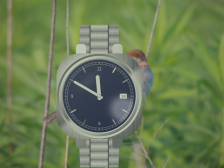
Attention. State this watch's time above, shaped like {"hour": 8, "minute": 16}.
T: {"hour": 11, "minute": 50}
